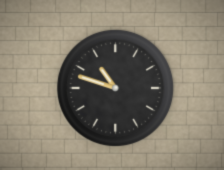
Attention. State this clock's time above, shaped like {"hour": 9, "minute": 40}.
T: {"hour": 10, "minute": 48}
